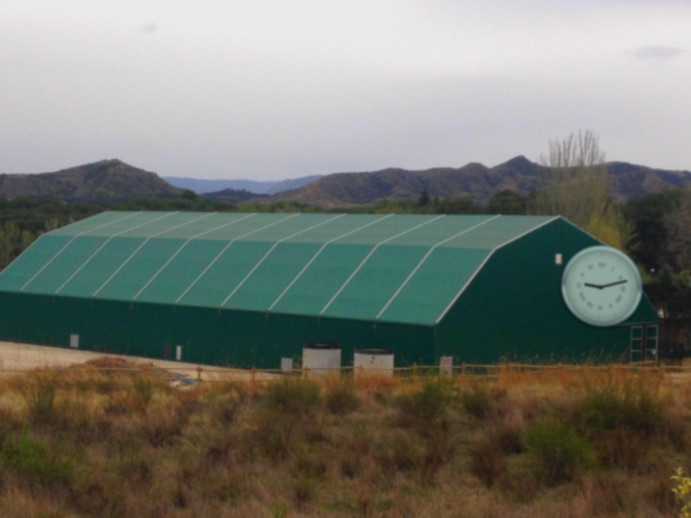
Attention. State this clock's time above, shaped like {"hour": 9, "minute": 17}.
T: {"hour": 9, "minute": 12}
